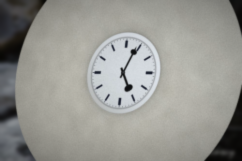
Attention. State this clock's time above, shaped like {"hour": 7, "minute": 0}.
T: {"hour": 5, "minute": 4}
